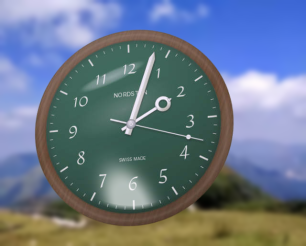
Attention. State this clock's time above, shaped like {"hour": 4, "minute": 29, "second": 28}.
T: {"hour": 2, "minute": 3, "second": 18}
